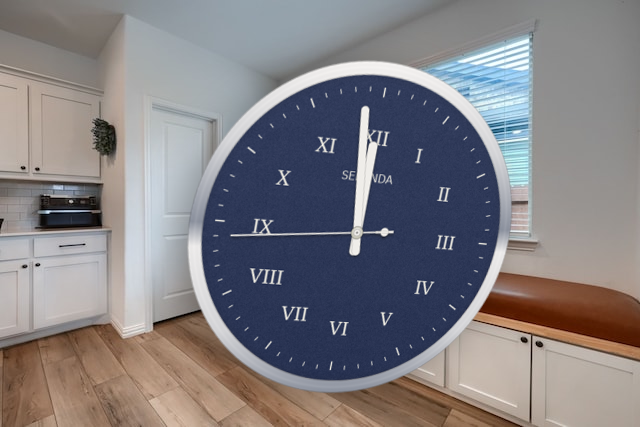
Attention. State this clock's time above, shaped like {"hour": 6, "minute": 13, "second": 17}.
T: {"hour": 11, "minute": 58, "second": 44}
